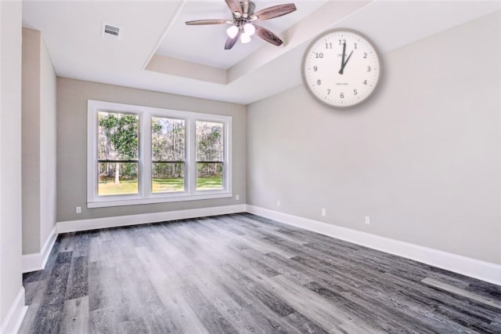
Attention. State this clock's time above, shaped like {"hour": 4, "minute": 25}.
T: {"hour": 1, "minute": 1}
